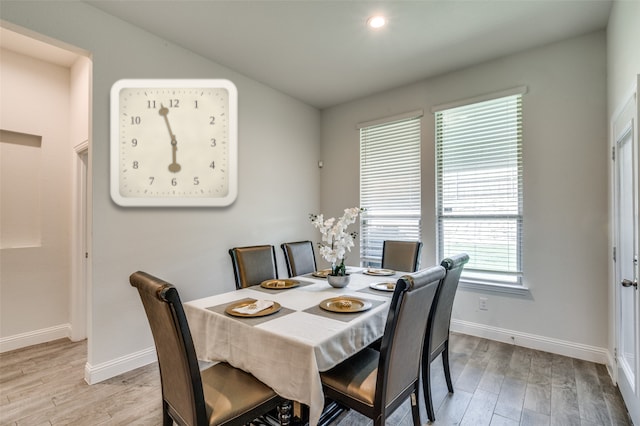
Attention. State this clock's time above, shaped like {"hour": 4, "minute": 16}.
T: {"hour": 5, "minute": 57}
